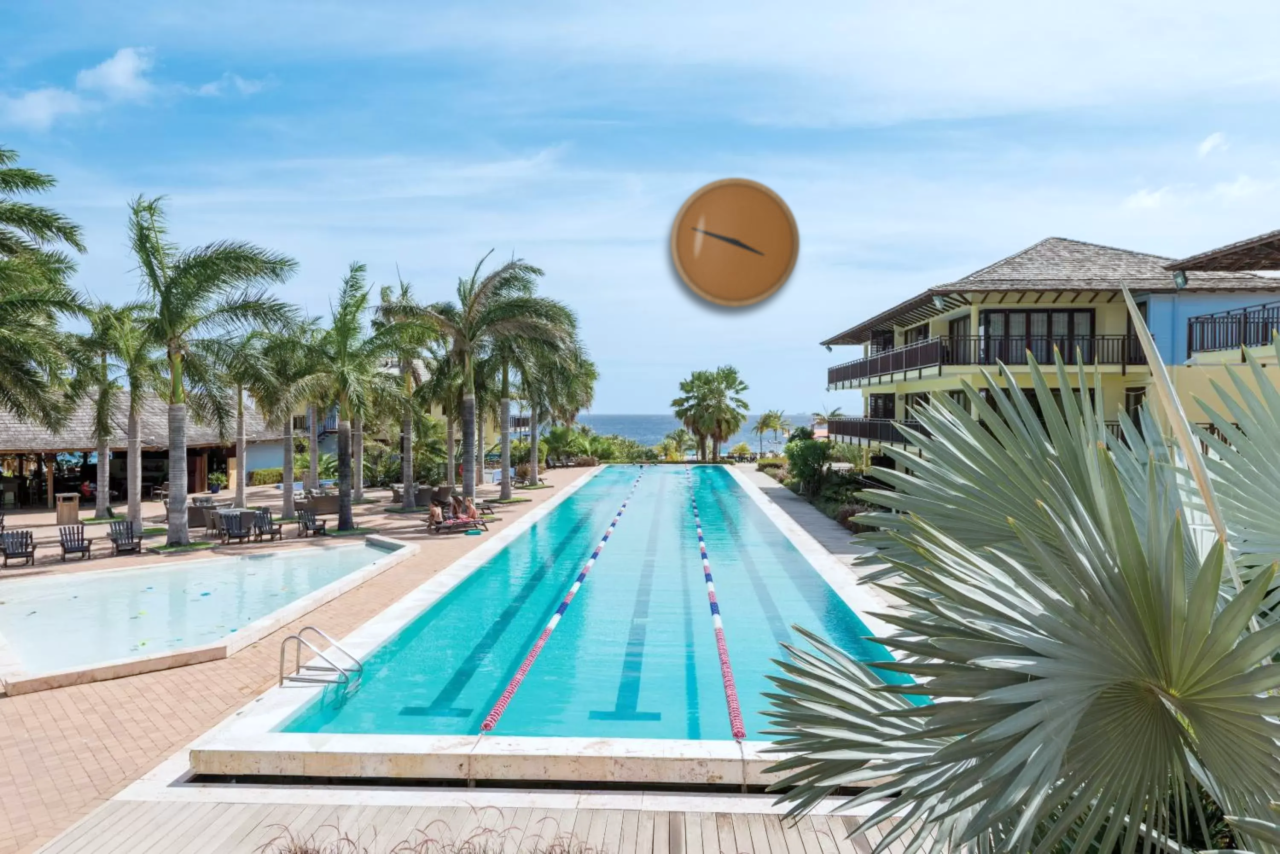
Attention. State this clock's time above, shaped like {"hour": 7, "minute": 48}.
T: {"hour": 3, "minute": 48}
